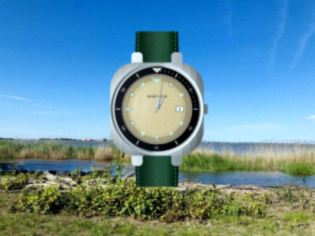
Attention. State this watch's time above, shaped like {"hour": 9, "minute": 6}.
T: {"hour": 1, "minute": 2}
